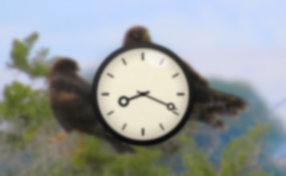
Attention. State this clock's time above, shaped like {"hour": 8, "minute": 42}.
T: {"hour": 8, "minute": 19}
